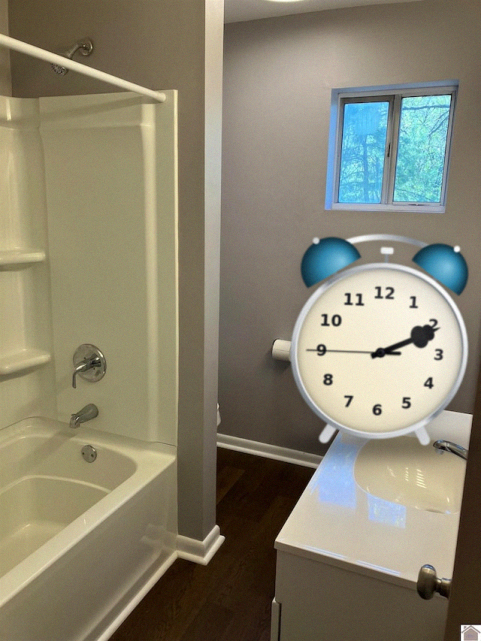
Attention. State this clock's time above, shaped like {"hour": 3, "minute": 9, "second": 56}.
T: {"hour": 2, "minute": 10, "second": 45}
